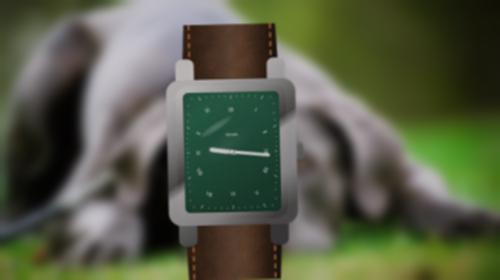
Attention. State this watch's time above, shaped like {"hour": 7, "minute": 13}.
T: {"hour": 9, "minute": 16}
